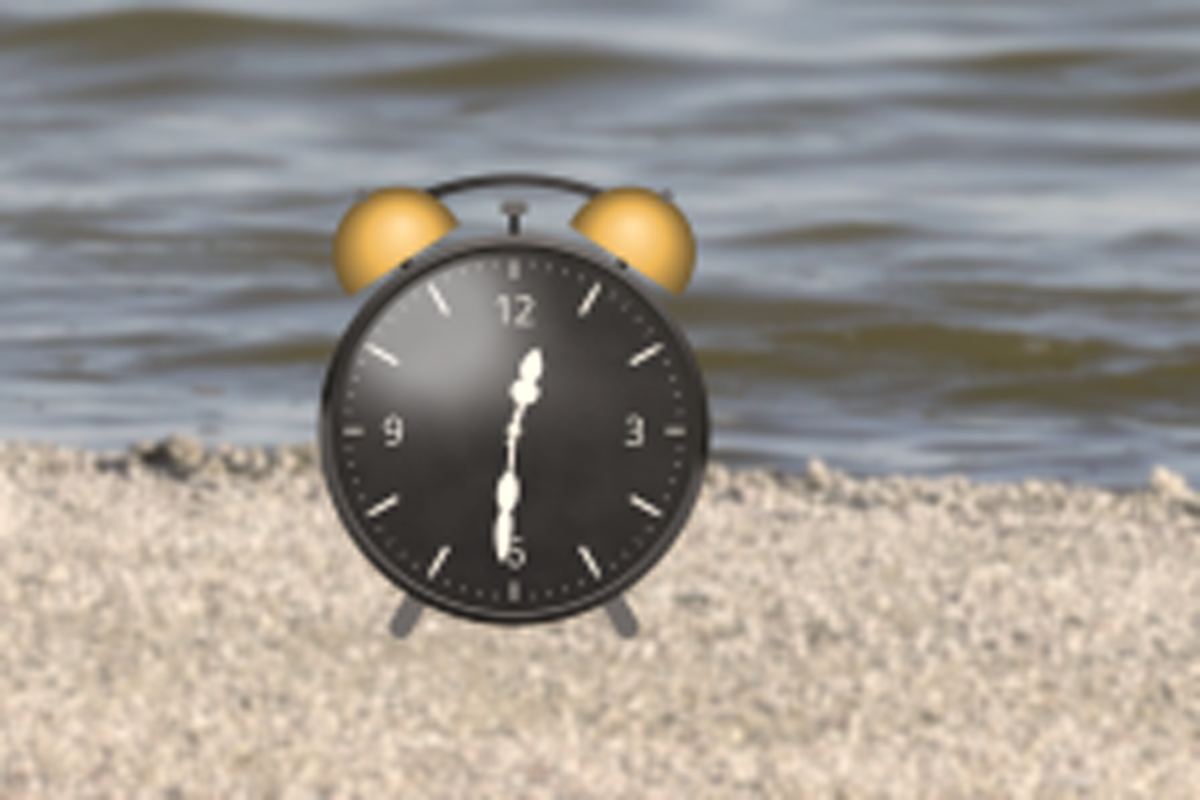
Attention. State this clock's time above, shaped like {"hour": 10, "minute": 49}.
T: {"hour": 12, "minute": 31}
